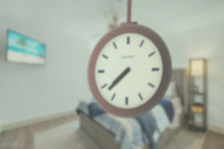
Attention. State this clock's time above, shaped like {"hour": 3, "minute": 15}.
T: {"hour": 7, "minute": 38}
